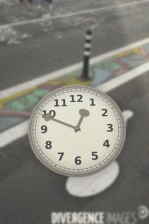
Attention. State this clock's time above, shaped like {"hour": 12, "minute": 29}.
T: {"hour": 12, "minute": 49}
